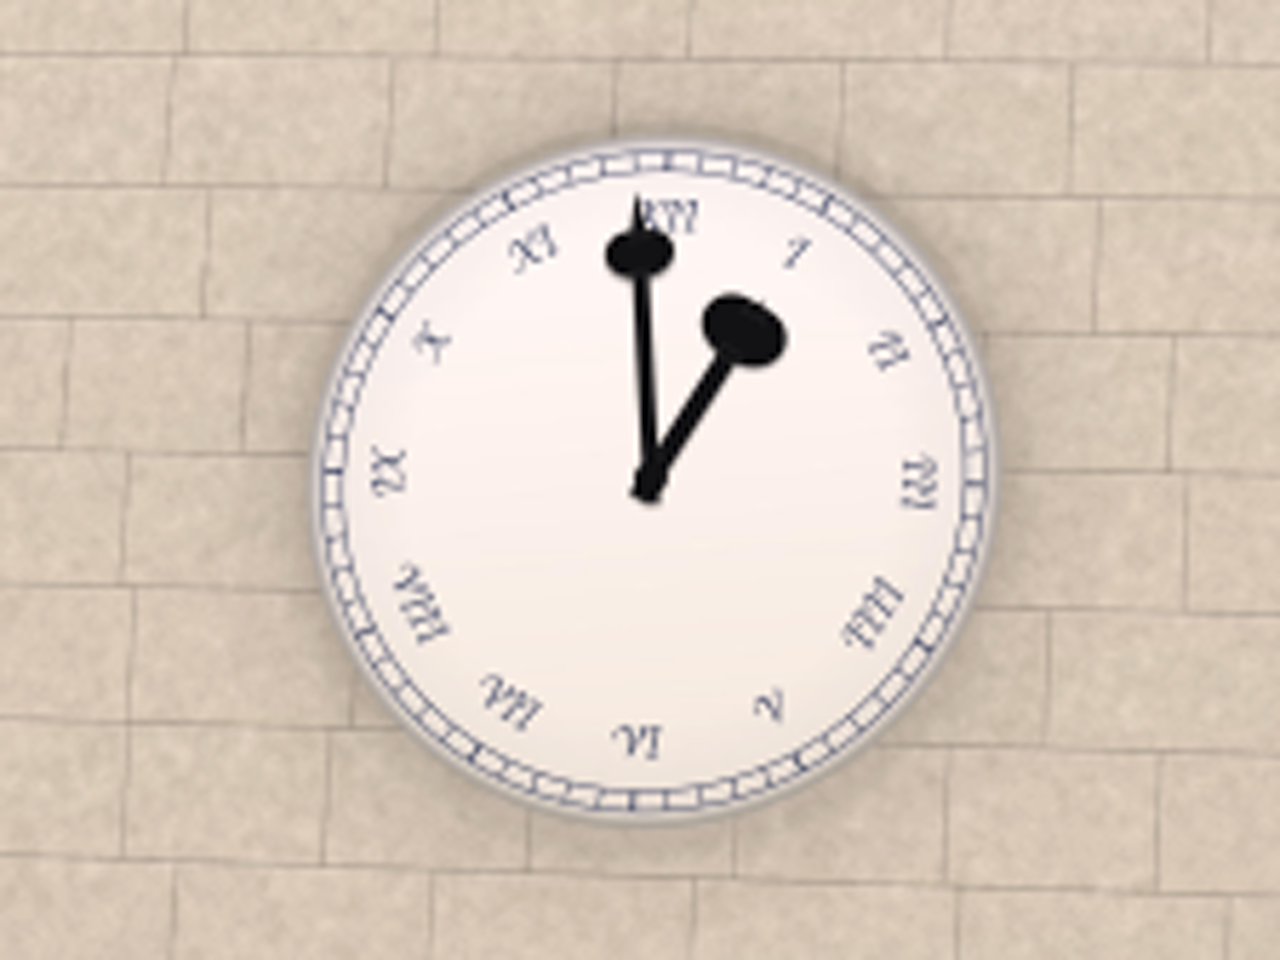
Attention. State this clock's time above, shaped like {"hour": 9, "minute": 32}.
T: {"hour": 12, "minute": 59}
